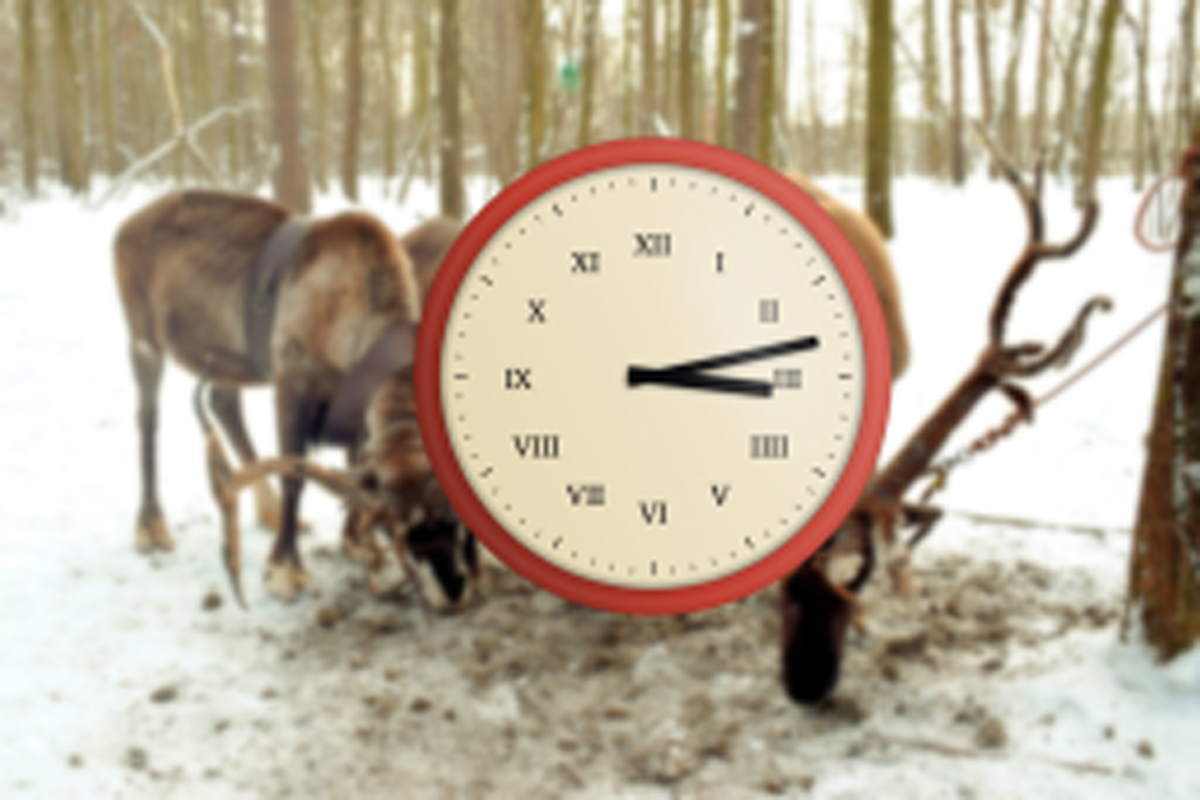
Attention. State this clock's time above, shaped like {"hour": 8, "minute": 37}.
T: {"hour": 3, "minute": 13}
